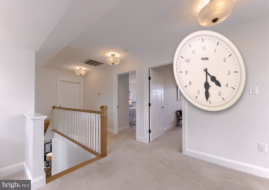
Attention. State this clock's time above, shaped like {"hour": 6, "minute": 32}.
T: {"hour": 4, "minute": 31}
